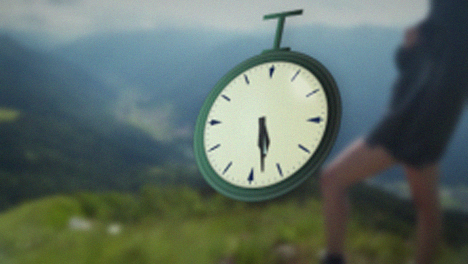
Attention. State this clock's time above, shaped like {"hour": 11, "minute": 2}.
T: {"hour": 5, "minute": 28}
